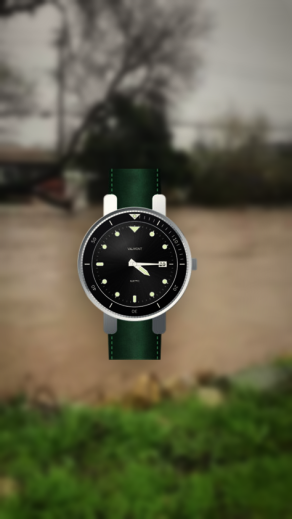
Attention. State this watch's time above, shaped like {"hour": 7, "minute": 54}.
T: {"hour": 4, "minute": 15}
